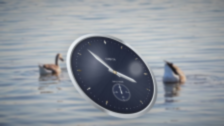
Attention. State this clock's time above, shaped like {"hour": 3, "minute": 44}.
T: {"hour": 3, "minute": 53}
